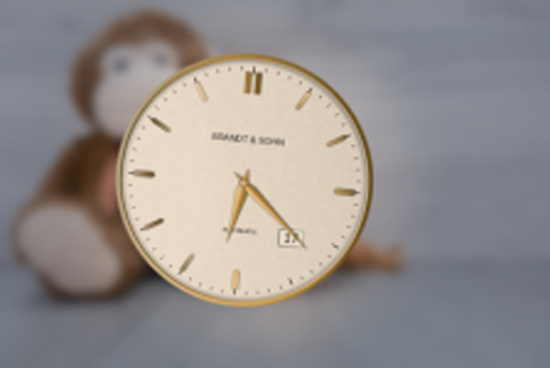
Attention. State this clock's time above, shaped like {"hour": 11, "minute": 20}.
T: {"hour": 6, "minute": 22}
